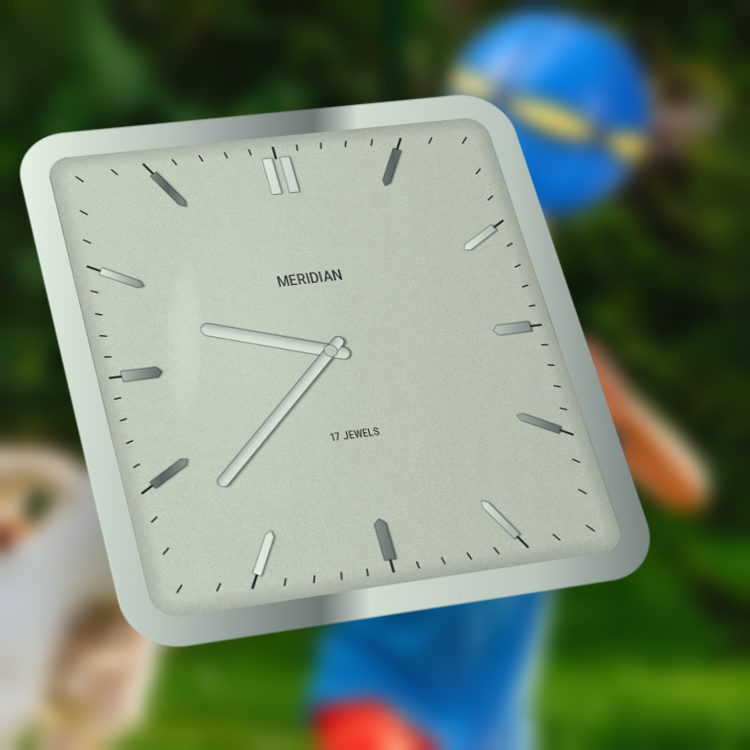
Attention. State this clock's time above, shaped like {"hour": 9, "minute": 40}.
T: {"hour": 9, "minute": 38}
